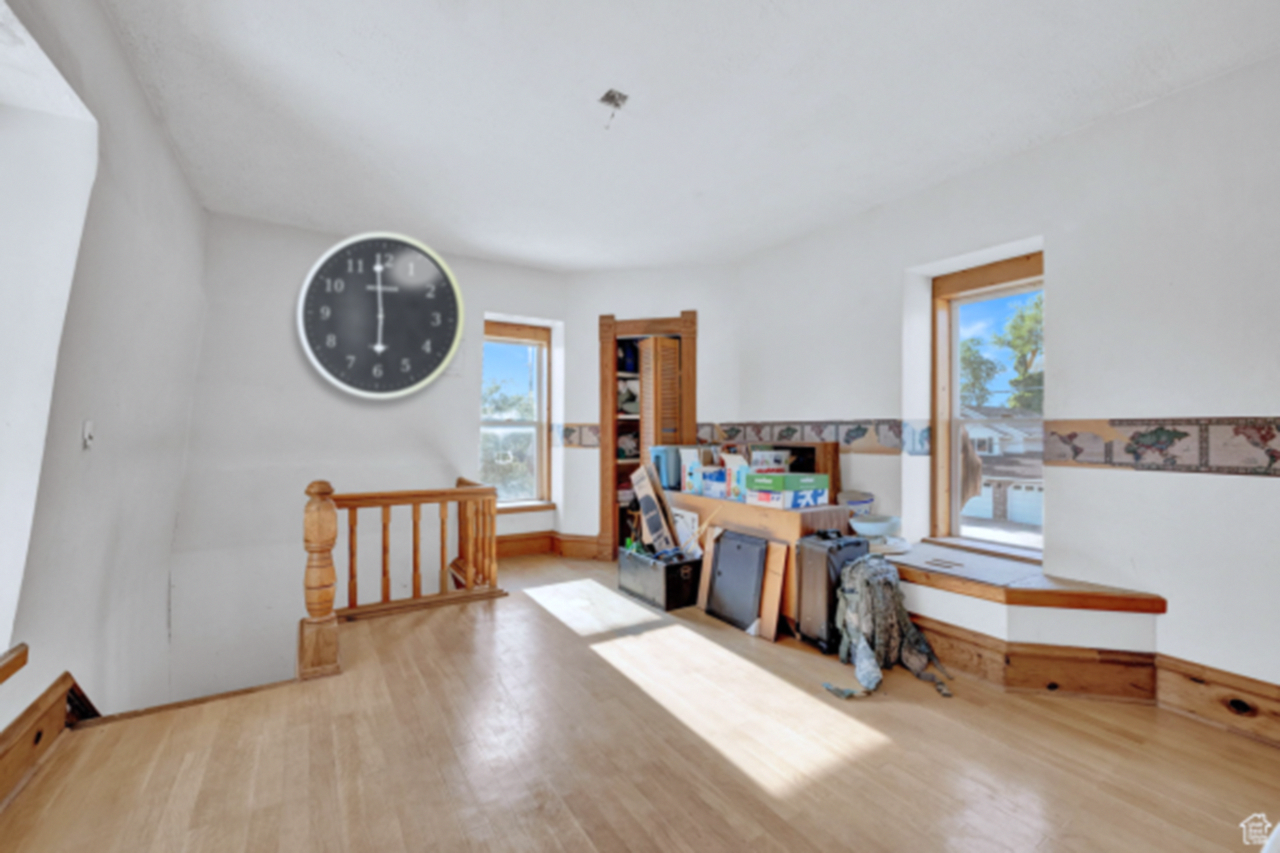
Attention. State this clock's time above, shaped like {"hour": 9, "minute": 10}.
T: {"hour": 5, "minute": 59}
